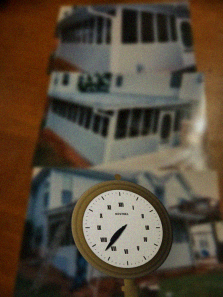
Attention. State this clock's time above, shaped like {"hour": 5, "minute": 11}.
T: {"hour": 7, "minute": 37}
